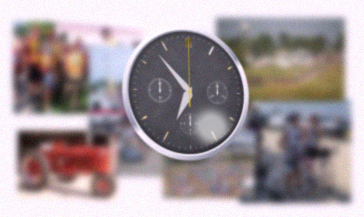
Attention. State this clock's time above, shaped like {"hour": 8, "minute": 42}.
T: {"hour": 6, "minute": 53}
